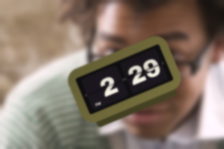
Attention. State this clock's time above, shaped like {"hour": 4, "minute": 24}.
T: {"hour": 2, "minute": 29}
